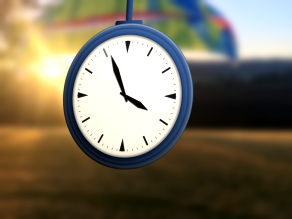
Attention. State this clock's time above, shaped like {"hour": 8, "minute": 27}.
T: {"hour": 3, "minute": 56}
